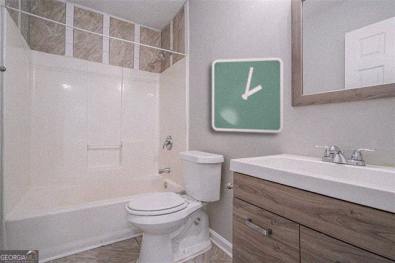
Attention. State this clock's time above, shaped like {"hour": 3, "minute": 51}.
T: {"hour": 2, "minute": 2}
